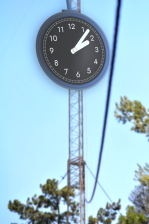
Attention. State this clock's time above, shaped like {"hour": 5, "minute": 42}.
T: {"hour": 2, "minute": 7}
